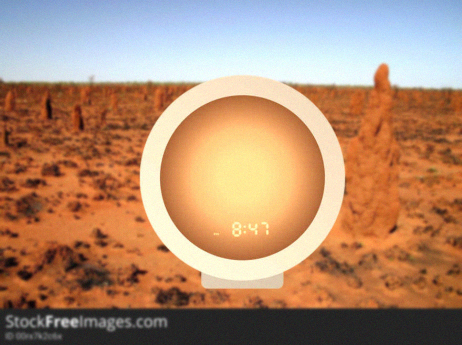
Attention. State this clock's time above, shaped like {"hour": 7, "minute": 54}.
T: {"hour": 8, "minute": 47}
